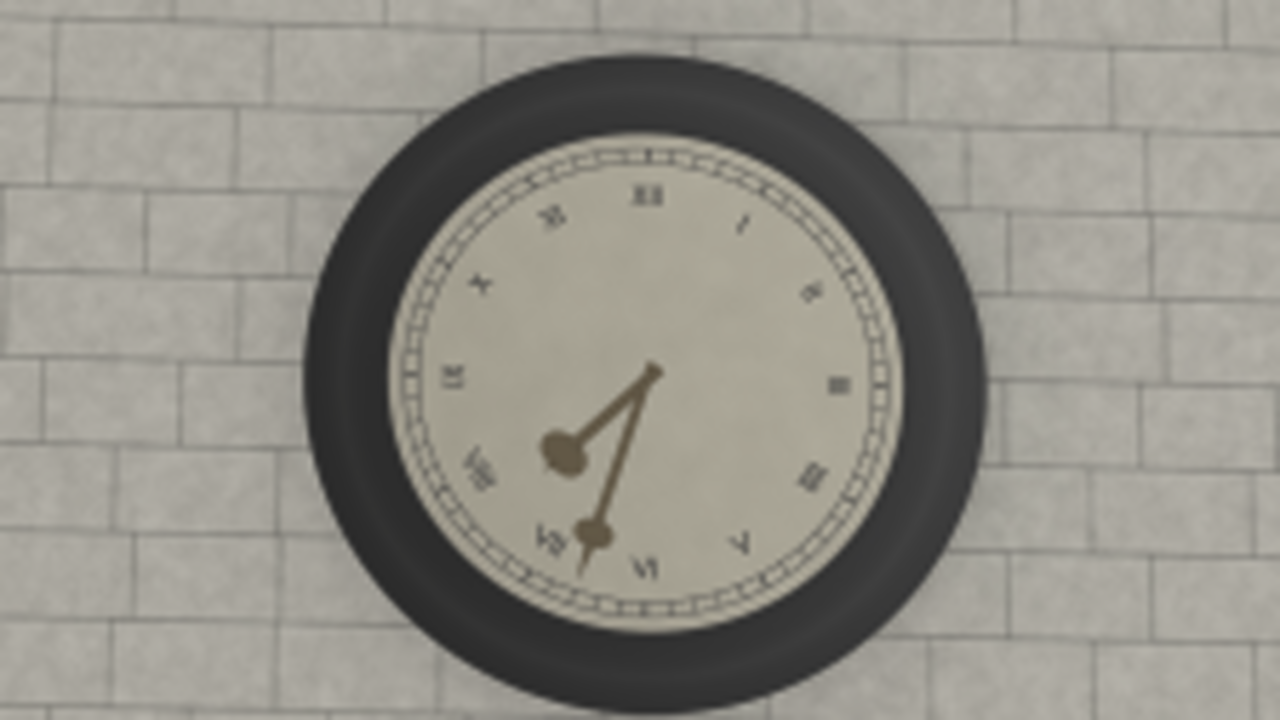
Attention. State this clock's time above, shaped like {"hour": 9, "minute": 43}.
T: {"hour": 7, "minute": 33}
